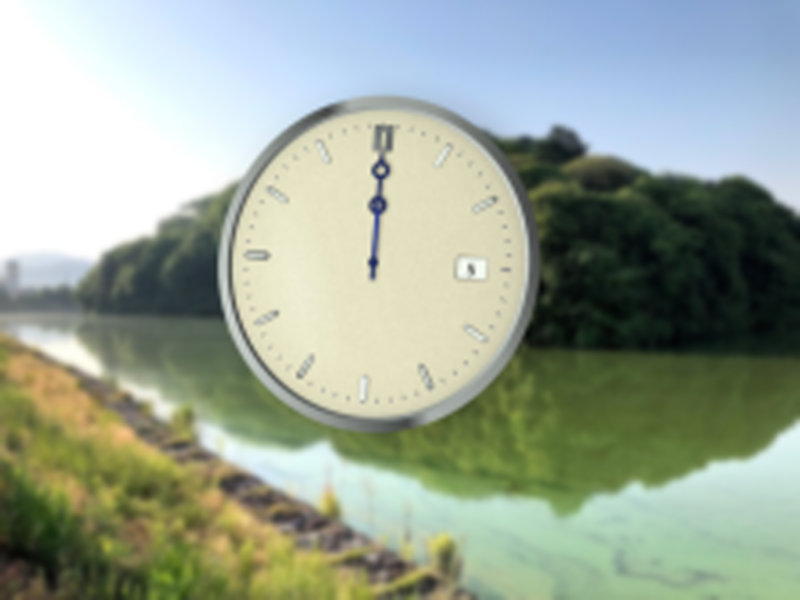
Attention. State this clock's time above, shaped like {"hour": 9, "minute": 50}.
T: {"hour": 12, "minute": 0}
